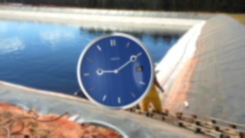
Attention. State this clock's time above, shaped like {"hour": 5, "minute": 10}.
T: {"hour": 9, "minute": 10}
